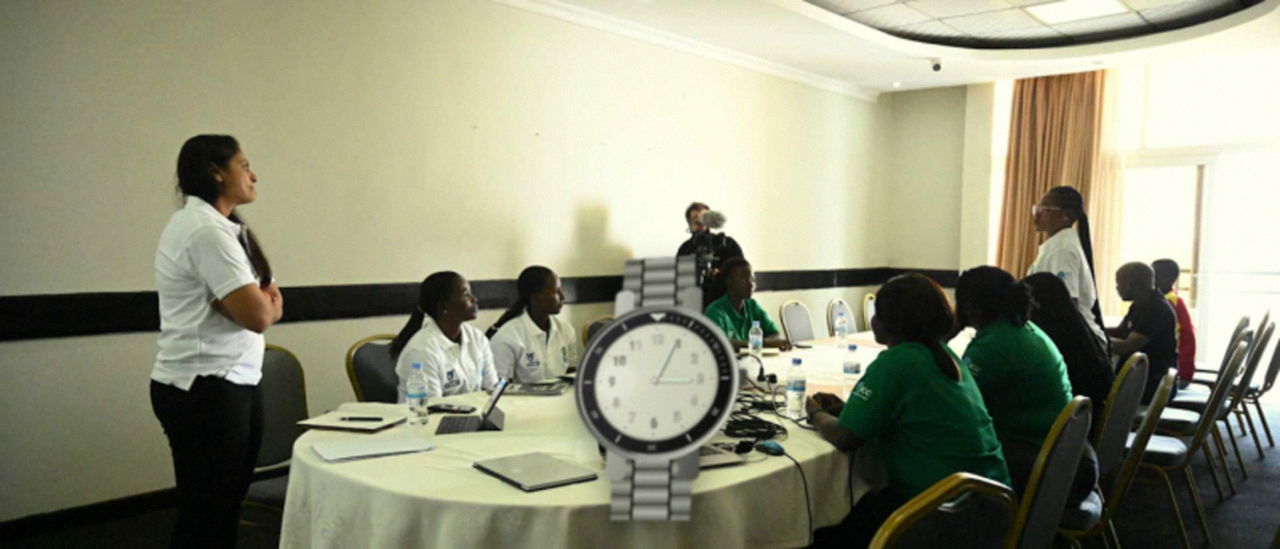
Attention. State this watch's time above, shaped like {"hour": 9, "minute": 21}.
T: {"hour": 3, "minute": 4}
